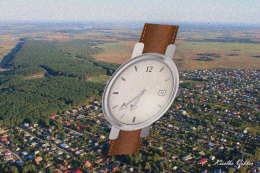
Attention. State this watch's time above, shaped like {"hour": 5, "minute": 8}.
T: {"hour": 6, "minute": 38}
